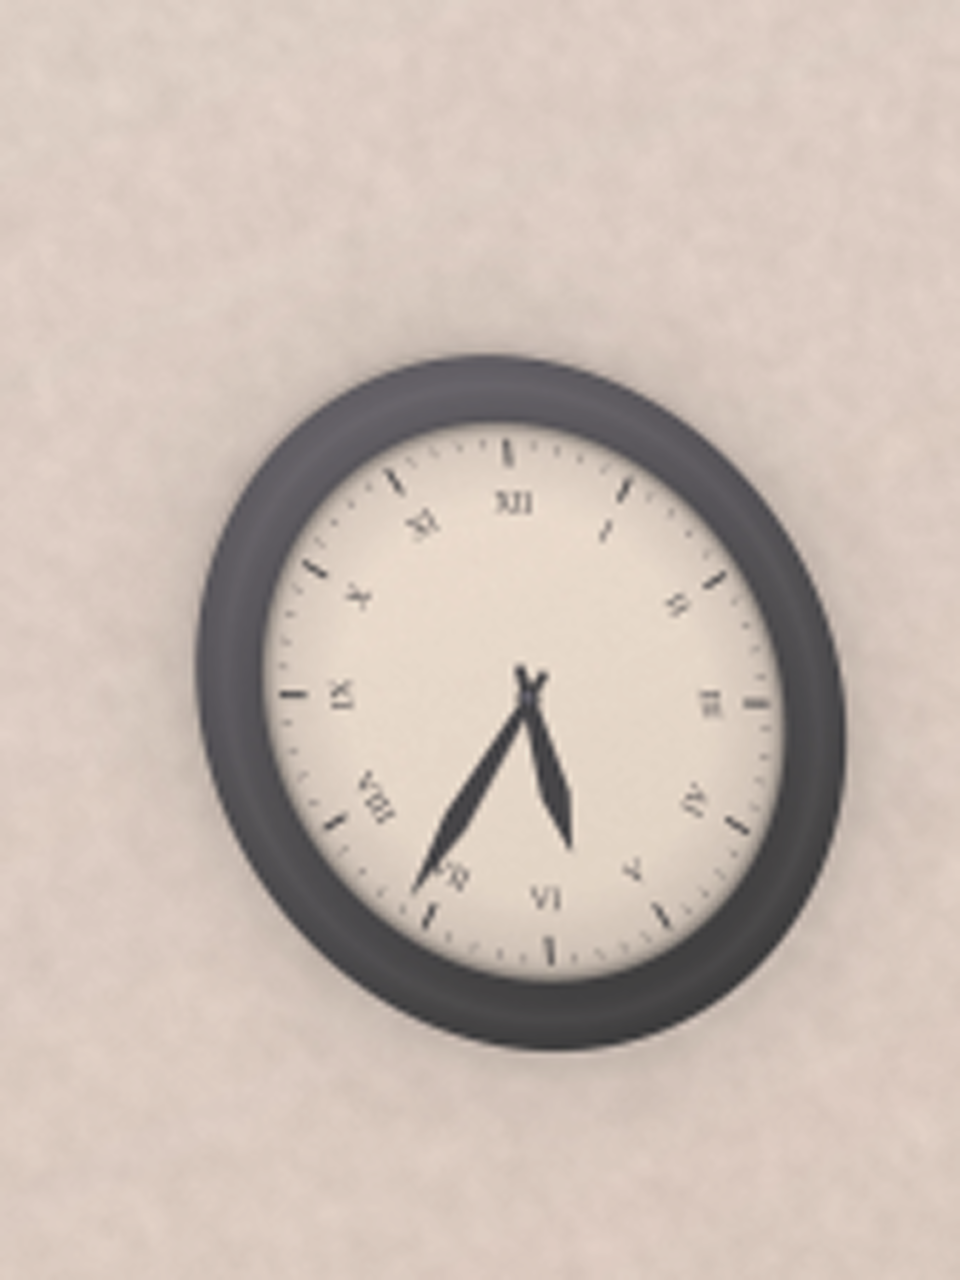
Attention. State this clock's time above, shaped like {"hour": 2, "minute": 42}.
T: {"hour": 5, "minute": 36}
